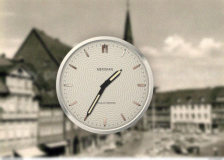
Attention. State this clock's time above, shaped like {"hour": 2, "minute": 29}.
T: {"hour": 1, "minute": 35}
